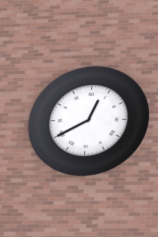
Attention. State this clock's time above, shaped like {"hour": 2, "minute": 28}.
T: {"hour": 12, "minute": 40}
